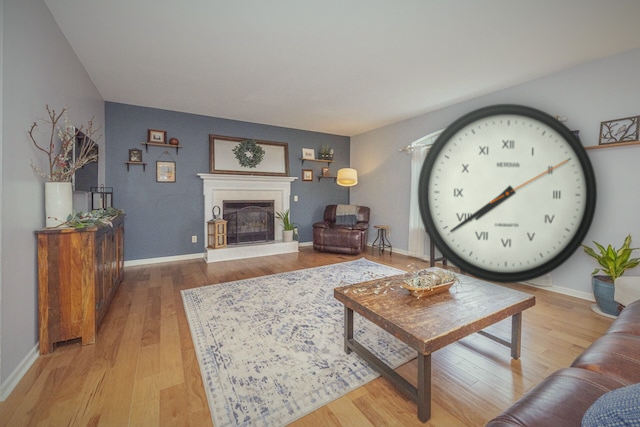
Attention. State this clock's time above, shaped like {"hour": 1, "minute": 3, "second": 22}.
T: {"hour": 7, "minute": 39, "second": 10}
